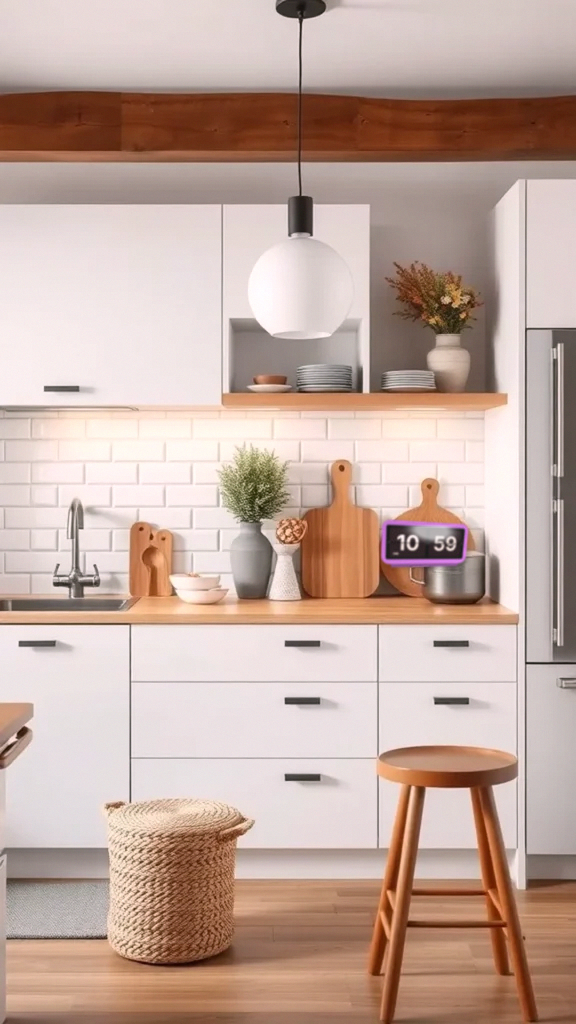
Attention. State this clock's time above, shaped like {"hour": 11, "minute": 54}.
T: {"hour": 10, "minute": 59}
